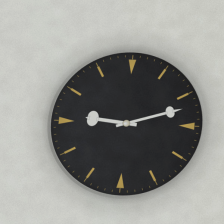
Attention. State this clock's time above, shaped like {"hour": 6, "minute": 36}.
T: {"hour": 9, "minute": 12}
